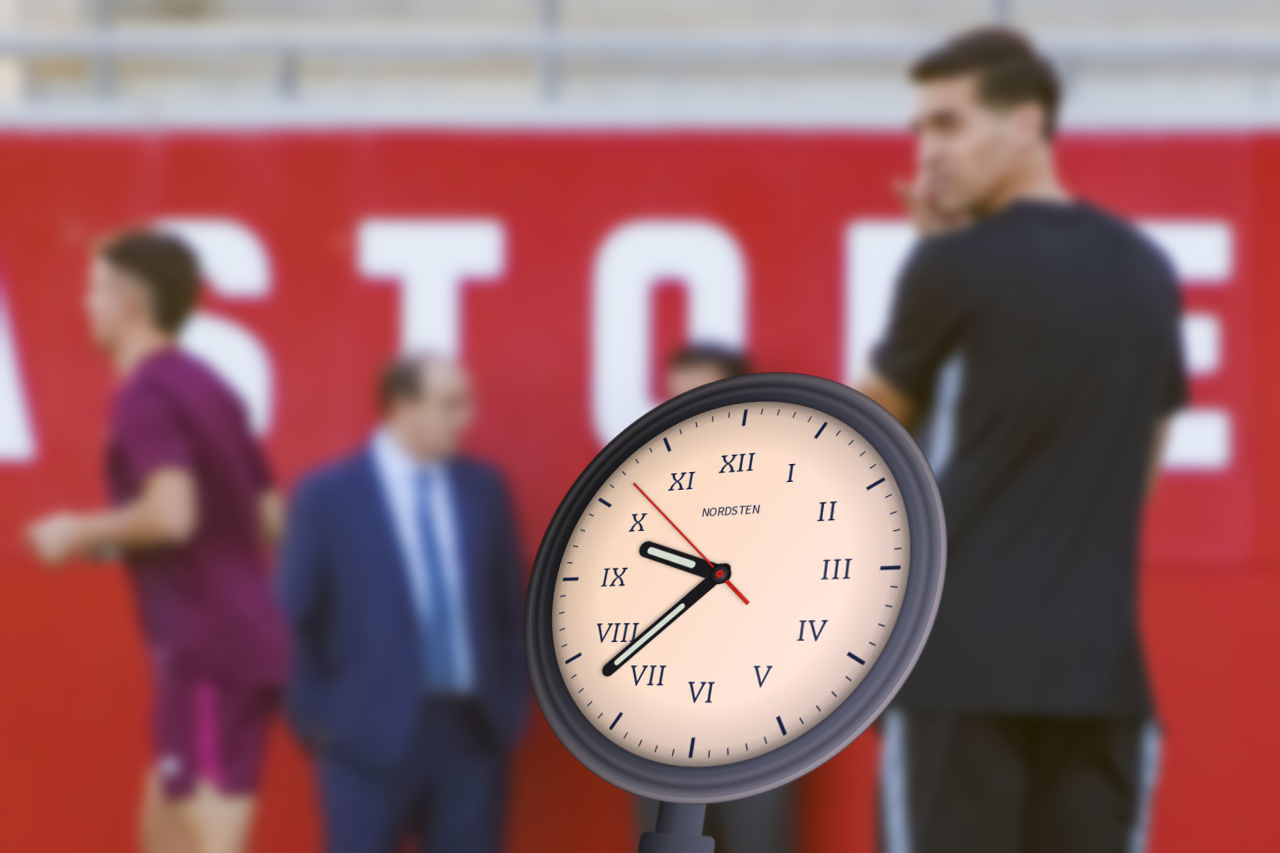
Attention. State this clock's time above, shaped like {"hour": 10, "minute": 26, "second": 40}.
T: {"hour": 9, "minute": 37, "second": 52}
